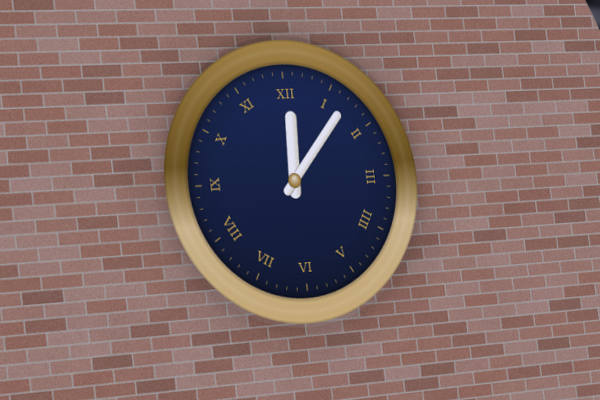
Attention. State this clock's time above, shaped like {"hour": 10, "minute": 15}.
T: {"hour": 12, "minute": 7}
